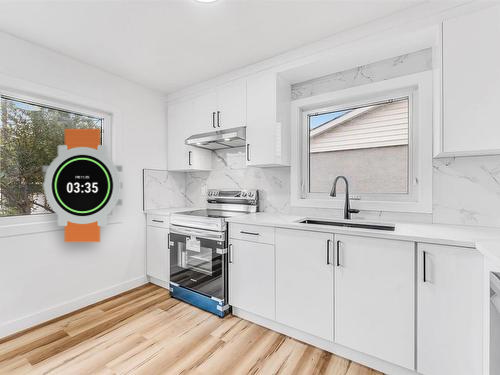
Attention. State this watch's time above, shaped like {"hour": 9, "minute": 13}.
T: {"hour": 3, "minute": 35}
